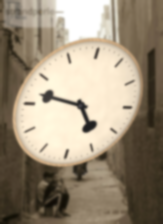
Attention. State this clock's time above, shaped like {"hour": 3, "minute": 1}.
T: {"hour": 4, "minute": 47}
